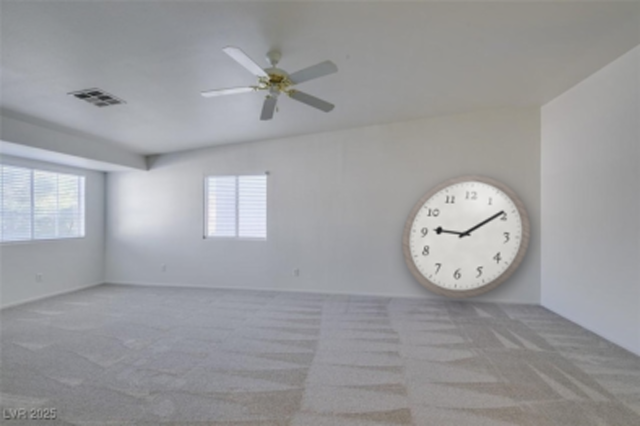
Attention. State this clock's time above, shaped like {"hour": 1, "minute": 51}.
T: {"hour": 9, "minute": 9}
